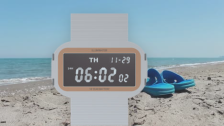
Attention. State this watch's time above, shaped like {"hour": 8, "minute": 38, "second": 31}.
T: {"hour": 6, "minute": 2, "second": 2}
